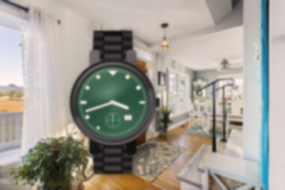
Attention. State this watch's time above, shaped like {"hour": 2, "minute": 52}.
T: {"hour": 3, "minute": 42}
